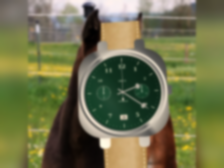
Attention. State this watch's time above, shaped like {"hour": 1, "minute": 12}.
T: {"hour": 2, "minute": 21}
